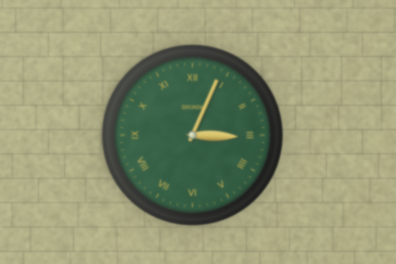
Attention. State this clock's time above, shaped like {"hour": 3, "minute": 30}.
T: {"hour": 3, "minute": 4}
